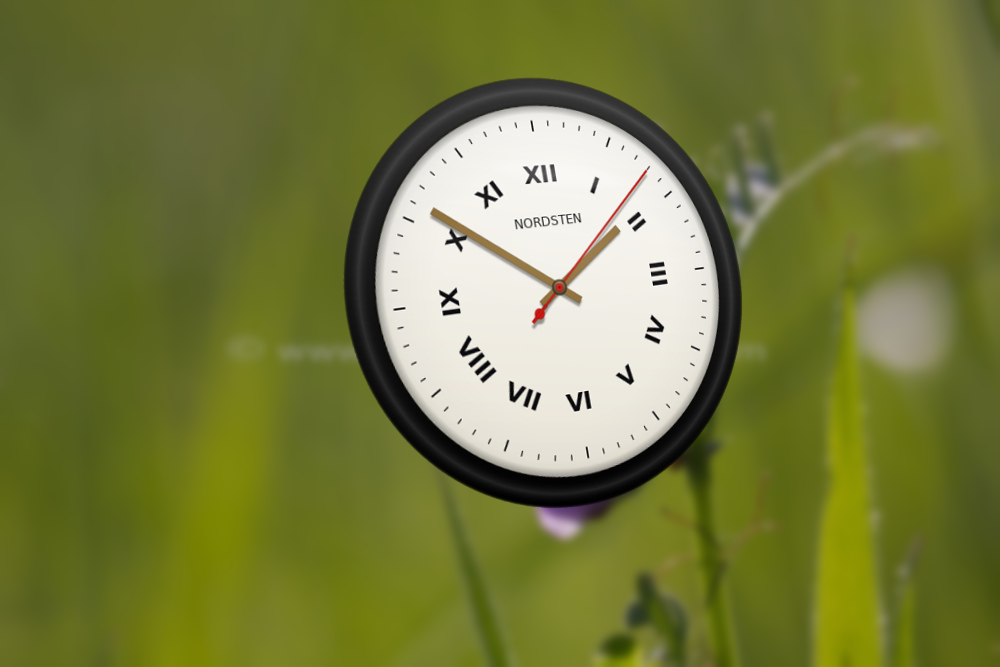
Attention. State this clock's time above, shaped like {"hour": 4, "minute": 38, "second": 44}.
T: {"hour": 1, "minute": 51, "second": 8}
